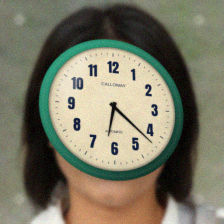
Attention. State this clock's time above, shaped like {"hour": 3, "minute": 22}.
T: {"hour": 6, "minute": 22}
